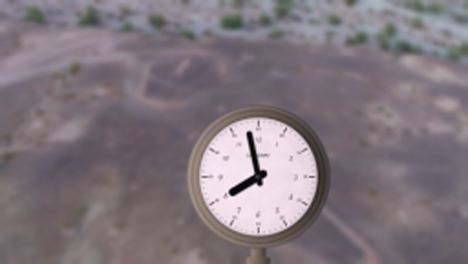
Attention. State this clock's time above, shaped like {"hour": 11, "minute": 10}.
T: {"hour": 7, "minute": 58}
